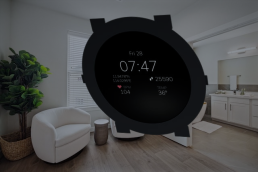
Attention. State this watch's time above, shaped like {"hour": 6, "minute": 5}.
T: {"hour": 7, "minute": 47}
